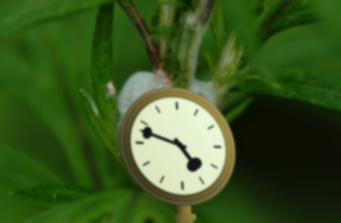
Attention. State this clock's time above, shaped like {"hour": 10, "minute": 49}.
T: {"hour": 4, "minute": 48}
